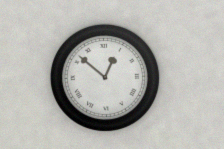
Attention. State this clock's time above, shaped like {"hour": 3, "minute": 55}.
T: {"hour": 12, "minute": 52}
